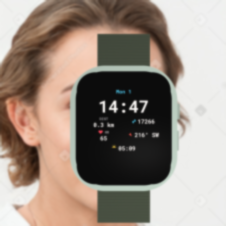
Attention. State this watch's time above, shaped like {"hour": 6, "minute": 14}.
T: {"hour": 14, "minute": 47}
